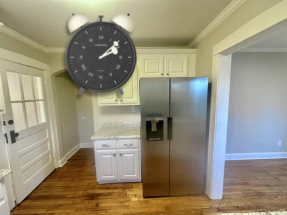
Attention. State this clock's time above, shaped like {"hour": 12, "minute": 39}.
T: {"hour": 2, "minute": 8}
